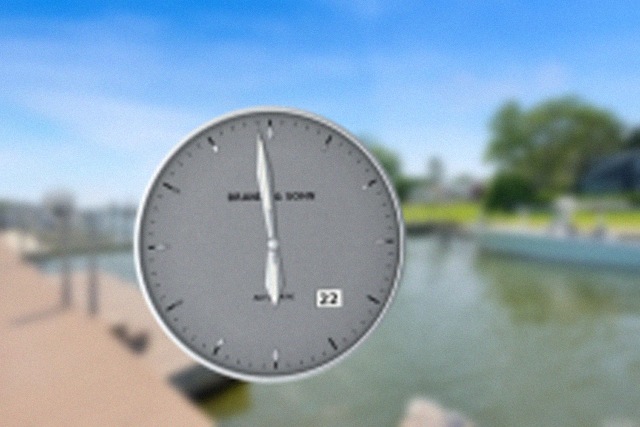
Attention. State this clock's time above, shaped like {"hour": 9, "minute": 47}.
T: {"hour": 5, "minute": 59}
